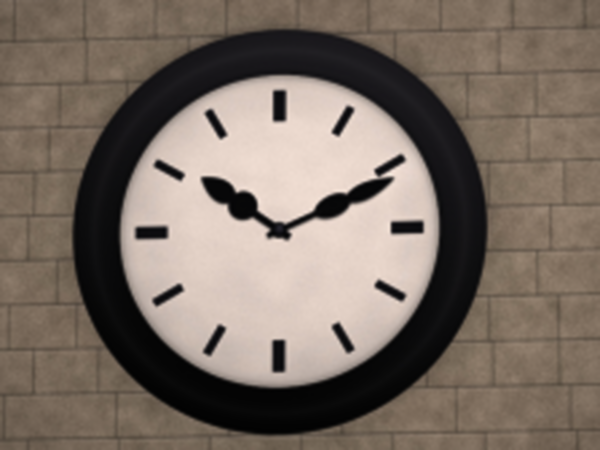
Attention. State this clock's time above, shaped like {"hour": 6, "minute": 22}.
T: {"hour": 10, "minute": 11}
